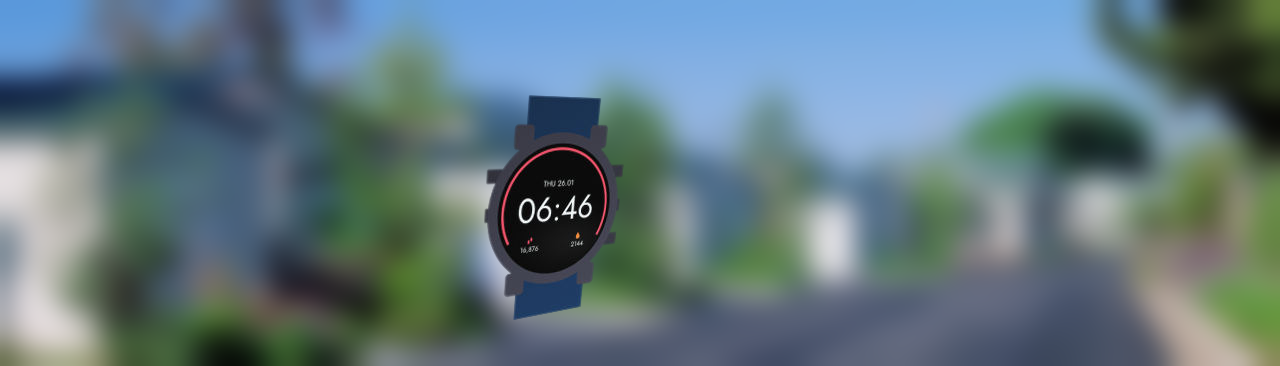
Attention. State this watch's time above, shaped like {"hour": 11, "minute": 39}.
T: {"hour": 6, "minute": 46}
